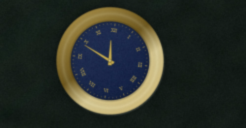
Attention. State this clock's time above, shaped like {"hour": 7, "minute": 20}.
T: {"hour": 11, "minute": 49}
